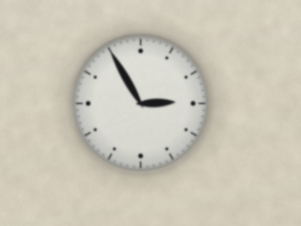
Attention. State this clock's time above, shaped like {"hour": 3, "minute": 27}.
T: {"hour": 2, "minute": 55}
